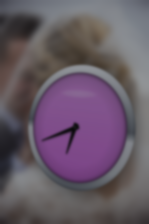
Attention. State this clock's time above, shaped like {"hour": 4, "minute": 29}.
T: {"hour": 6, "minute": 42}
